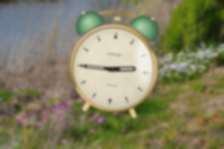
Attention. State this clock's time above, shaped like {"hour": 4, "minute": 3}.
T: {"hour": 2, "minute": 45}
